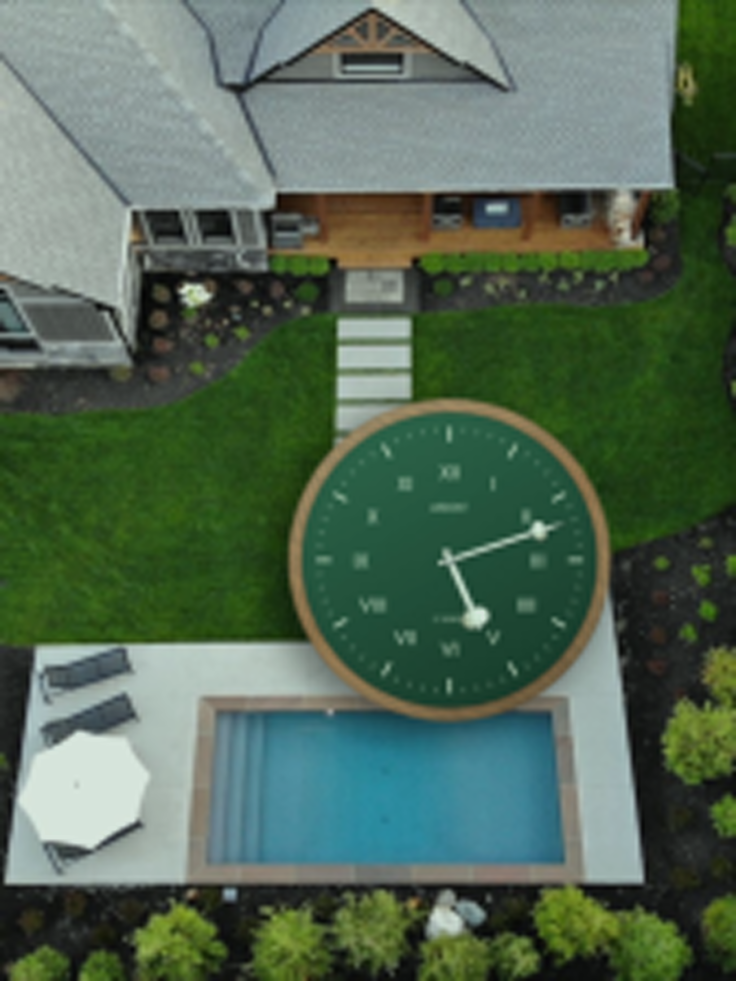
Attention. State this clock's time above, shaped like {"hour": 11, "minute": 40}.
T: {"hour": 5, "minute": 12}
